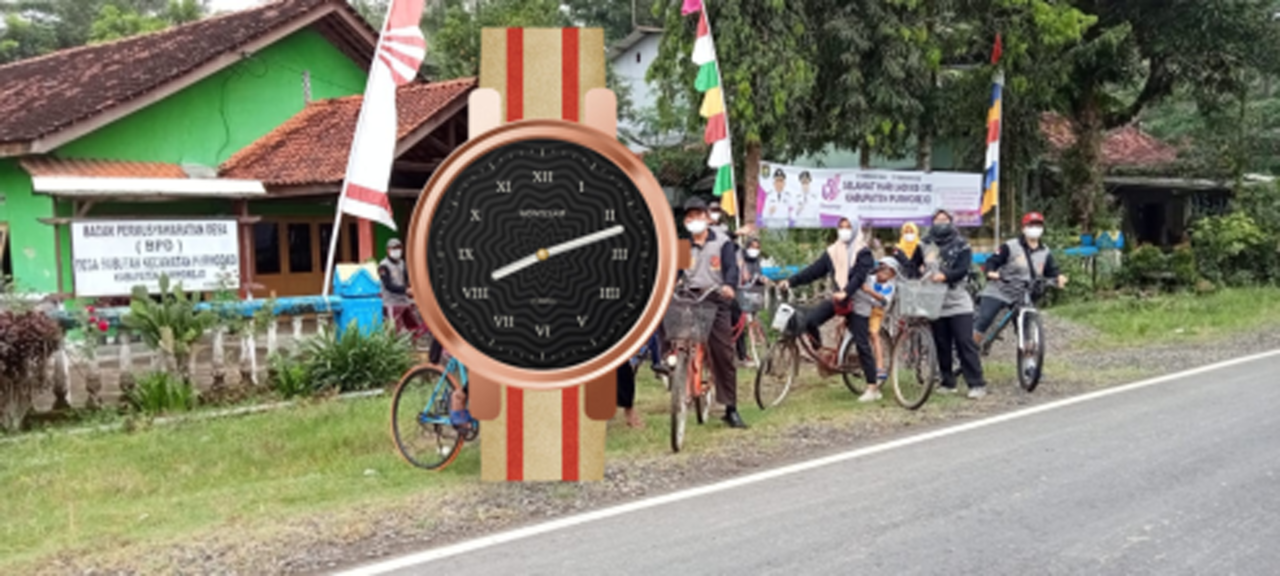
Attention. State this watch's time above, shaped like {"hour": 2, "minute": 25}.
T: {"hour": 8, "minute": 12}
